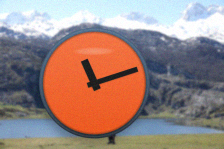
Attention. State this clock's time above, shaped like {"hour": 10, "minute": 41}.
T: {"hour": 11, "minute": 12}
